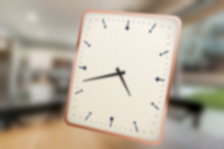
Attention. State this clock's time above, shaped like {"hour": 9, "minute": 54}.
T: {"hour": 4, "minute": 42}
